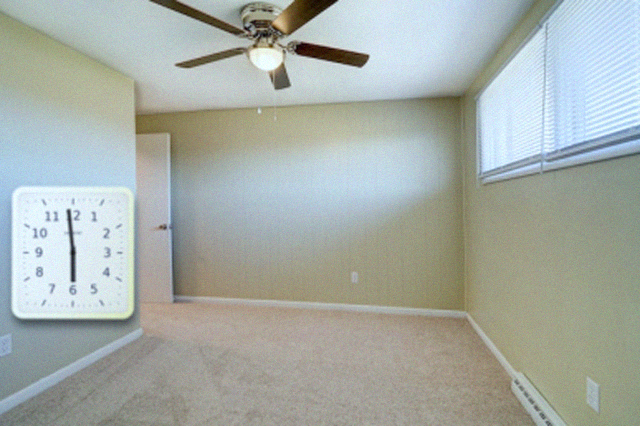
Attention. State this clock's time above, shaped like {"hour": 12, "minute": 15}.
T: {"hour": 5, "minute": 59}
